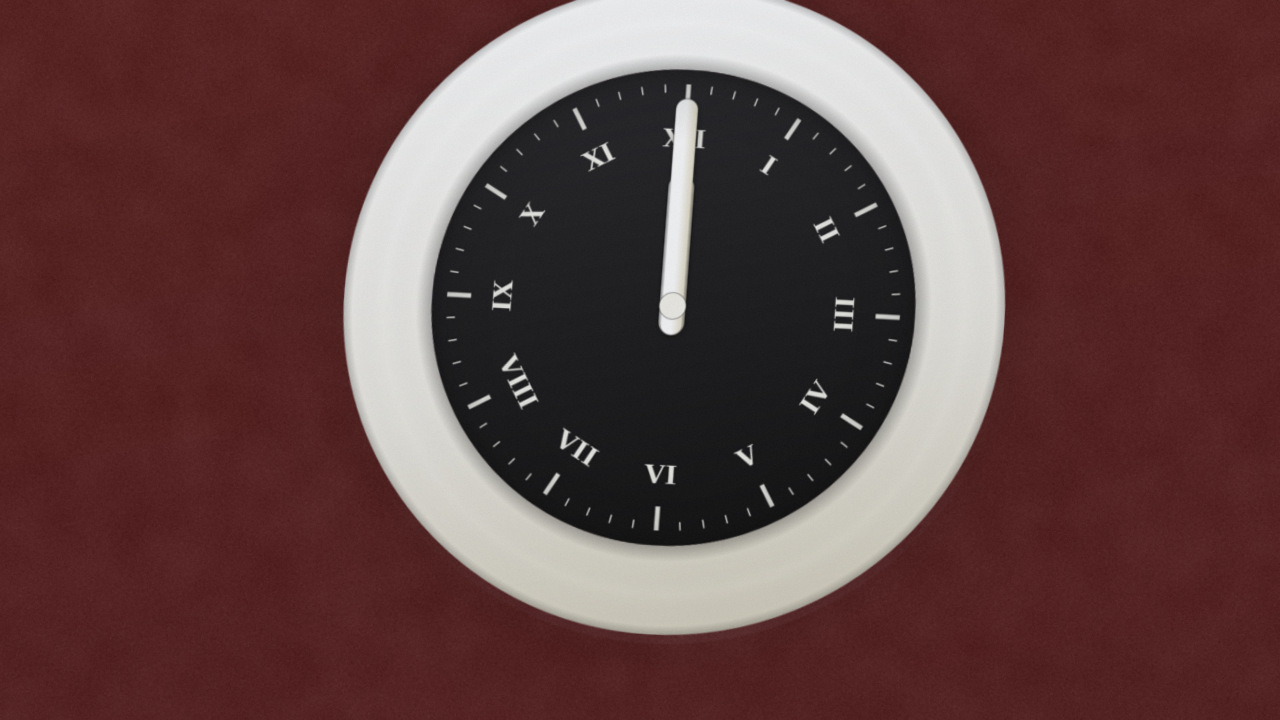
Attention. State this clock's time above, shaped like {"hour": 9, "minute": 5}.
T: {"hour": 12, "minute": 0}
